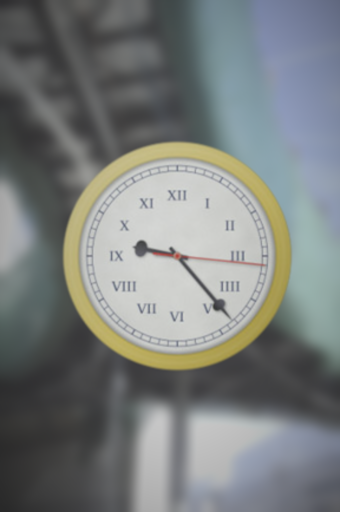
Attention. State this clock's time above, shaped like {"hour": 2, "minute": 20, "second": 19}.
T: {"hour": 9, "minute": 23, "second": 16}
